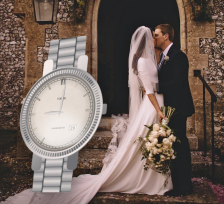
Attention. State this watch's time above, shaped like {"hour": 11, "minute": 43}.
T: {"hour": 9, "minute": 1}
